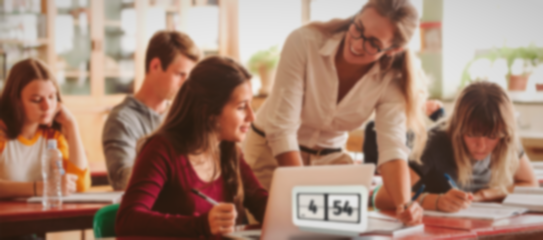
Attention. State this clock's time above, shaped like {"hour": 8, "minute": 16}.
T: {"hour": 4, "minute": 54}
